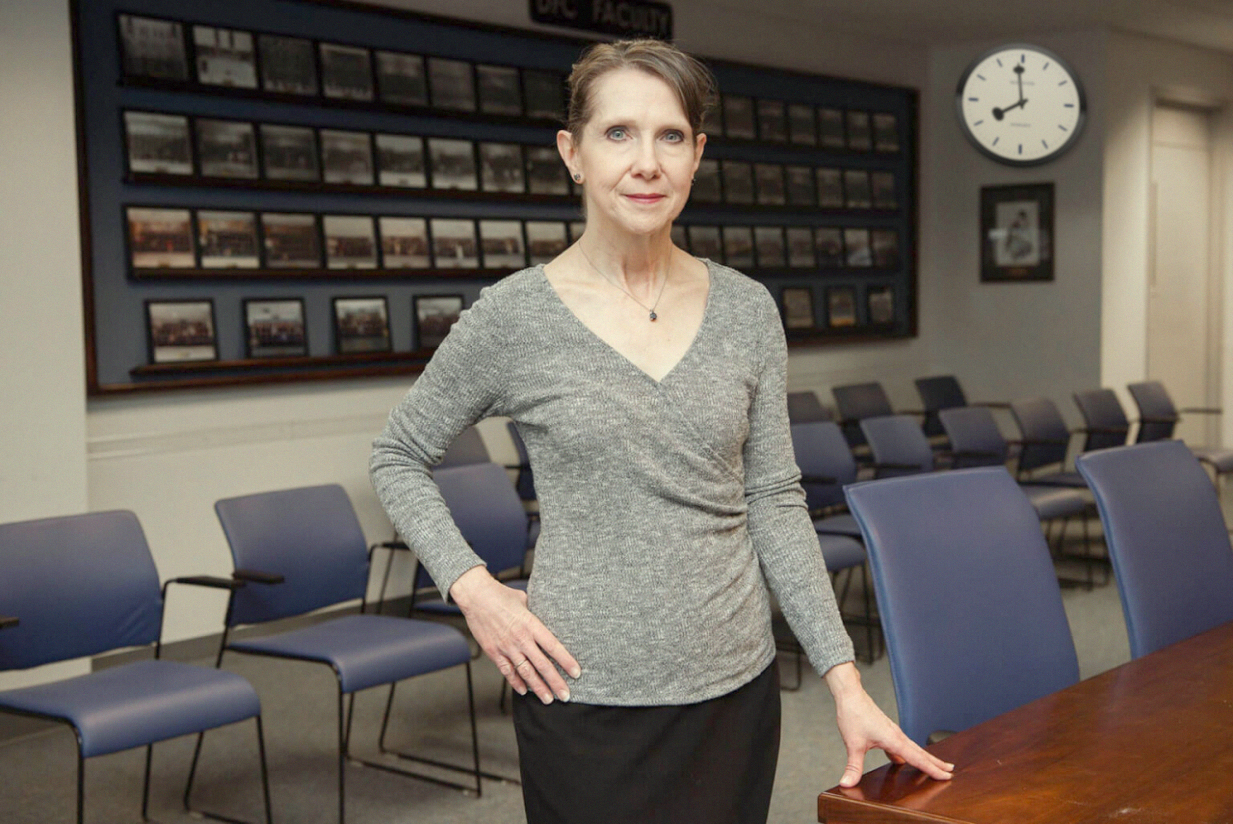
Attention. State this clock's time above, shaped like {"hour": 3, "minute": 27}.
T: {"hour": 7, "minute": 59}
